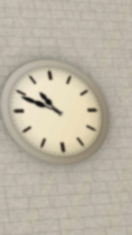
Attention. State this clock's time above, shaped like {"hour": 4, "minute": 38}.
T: {"hour": 10, "minute": 49}
